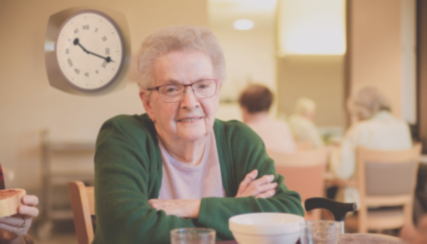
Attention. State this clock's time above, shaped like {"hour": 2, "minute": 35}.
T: {"hour": 10, "minute": 18}
